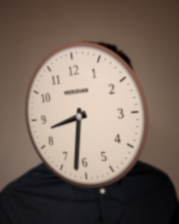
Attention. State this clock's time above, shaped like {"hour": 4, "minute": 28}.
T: {"hour": 8, "minute": 32}
